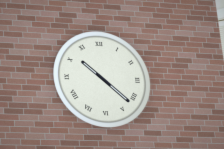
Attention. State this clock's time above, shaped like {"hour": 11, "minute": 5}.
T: {"hour": 10, "minute": 22}
